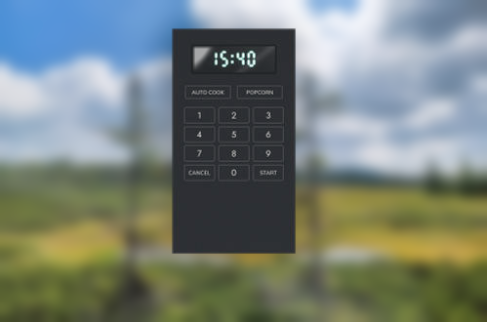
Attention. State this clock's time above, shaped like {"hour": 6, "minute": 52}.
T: {"hour": 15, "minute": 40}
